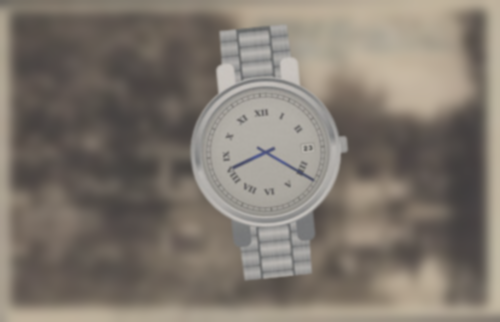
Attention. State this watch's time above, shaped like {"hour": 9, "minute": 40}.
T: {"hour": 8, "minute": 21}
